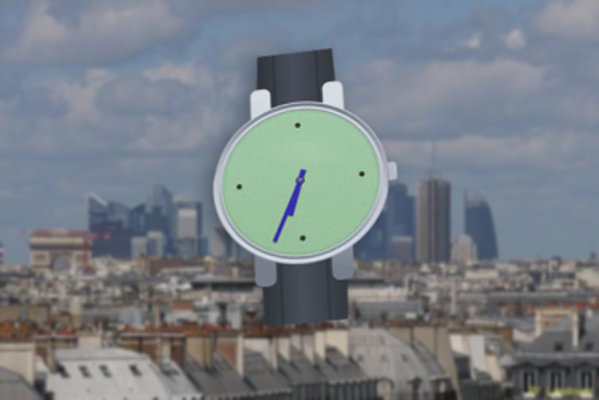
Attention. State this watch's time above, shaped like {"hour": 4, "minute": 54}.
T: {"hour": 6, "minute": 34}
